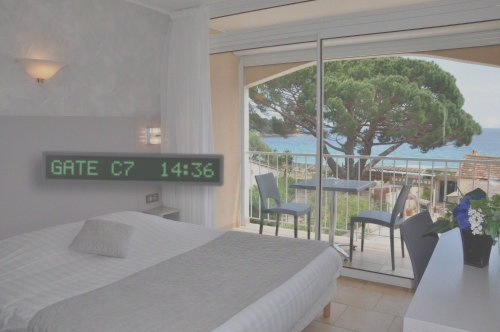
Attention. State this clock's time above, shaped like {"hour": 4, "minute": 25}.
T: {"hour": 14, "minute": 36}
